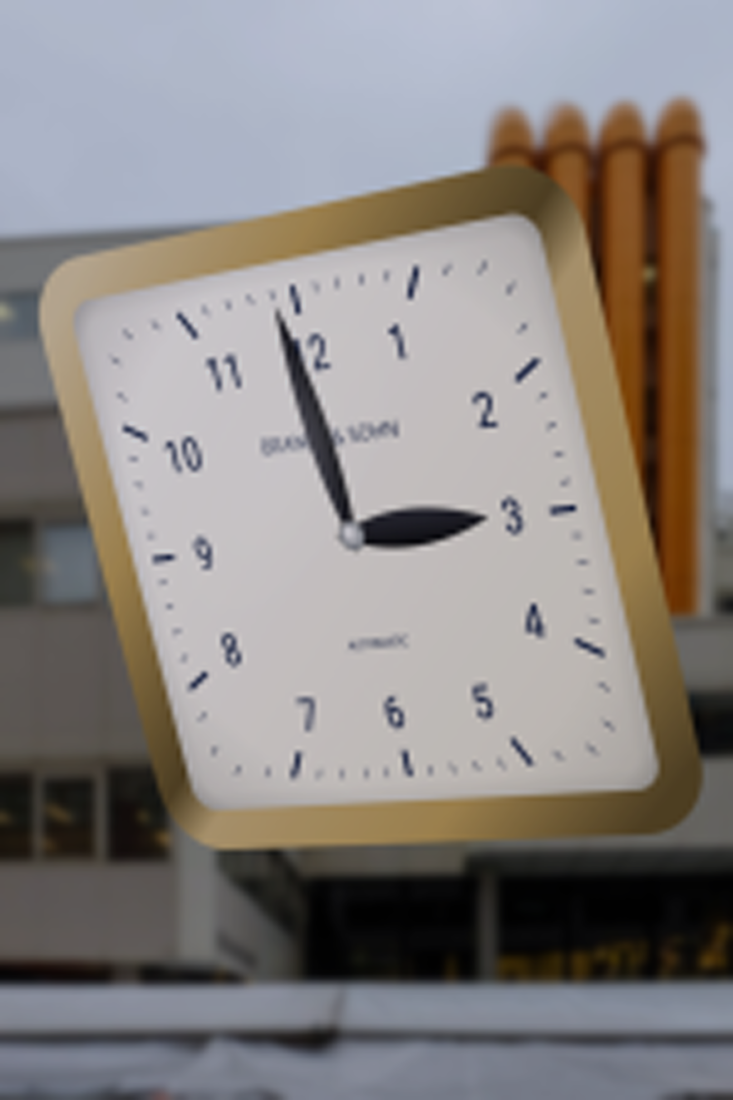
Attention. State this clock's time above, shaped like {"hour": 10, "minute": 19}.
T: {"hour": 2, "minute": 59}
